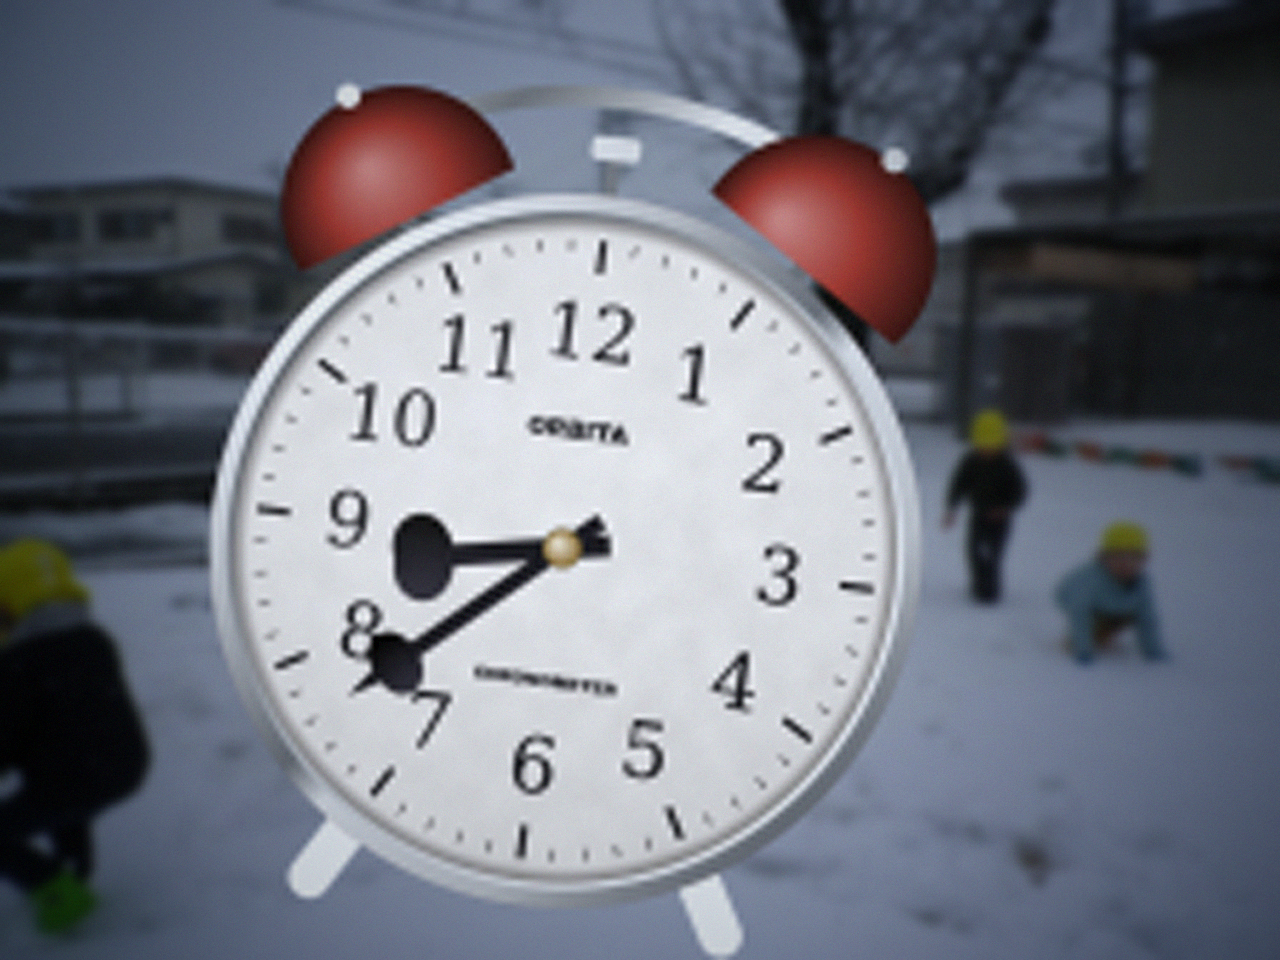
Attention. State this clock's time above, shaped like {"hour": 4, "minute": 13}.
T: {"hour": 8, "minute": 38}
